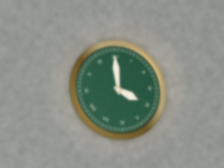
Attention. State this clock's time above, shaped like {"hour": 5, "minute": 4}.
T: {"hour": 4, "minute": 0}
